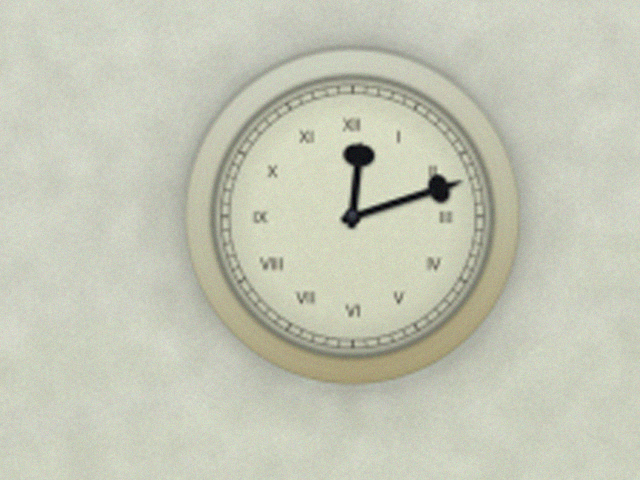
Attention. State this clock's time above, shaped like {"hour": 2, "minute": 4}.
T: {"hour": 12, "minute": 12}
